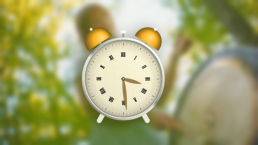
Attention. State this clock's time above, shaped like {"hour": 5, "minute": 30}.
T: {"hour": 3, "minute": 29}
